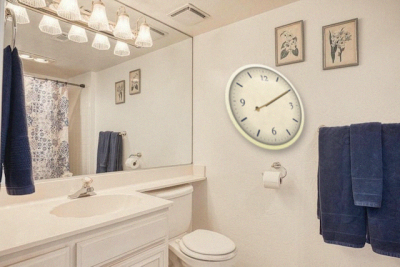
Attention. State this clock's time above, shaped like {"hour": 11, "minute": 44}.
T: {"hour": 8, "minute": 10}
